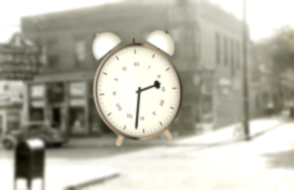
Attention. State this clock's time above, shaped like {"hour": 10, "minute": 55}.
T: {"hour": 2, "minute": 32}
